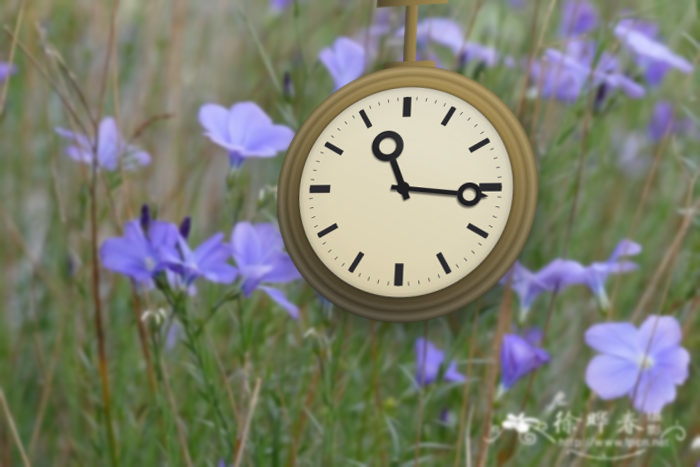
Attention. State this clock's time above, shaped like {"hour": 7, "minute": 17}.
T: {"hour": 11, "minute": 16}
